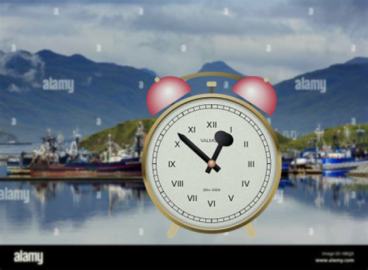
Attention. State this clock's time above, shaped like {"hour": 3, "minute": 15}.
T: {"hour": 12, "minute": 52}
